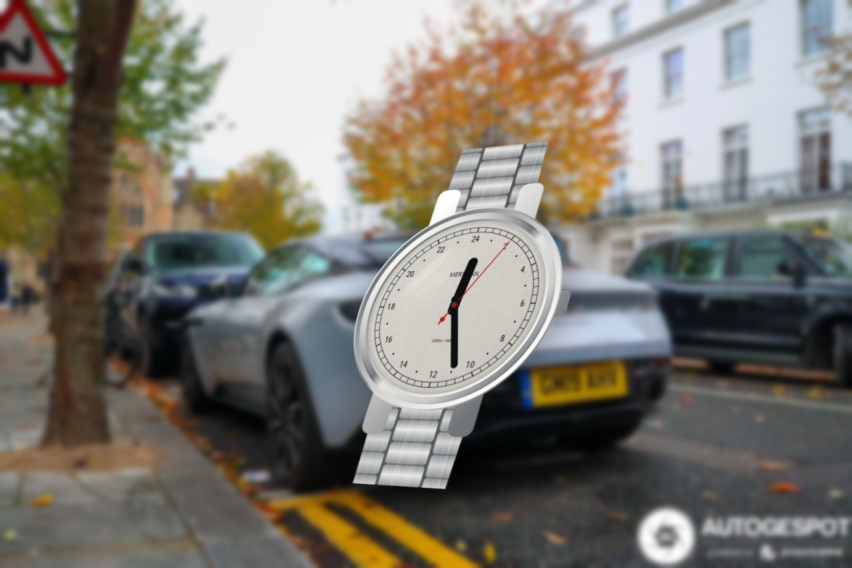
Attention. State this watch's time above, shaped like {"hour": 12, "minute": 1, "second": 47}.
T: {"hour": 0, "minute": 27, "second": 5}
